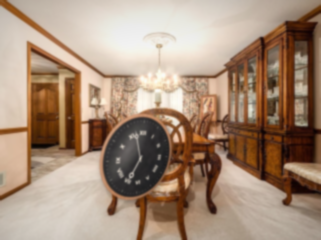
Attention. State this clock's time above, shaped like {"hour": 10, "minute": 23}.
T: {"hour": 6, "minute": 57}
